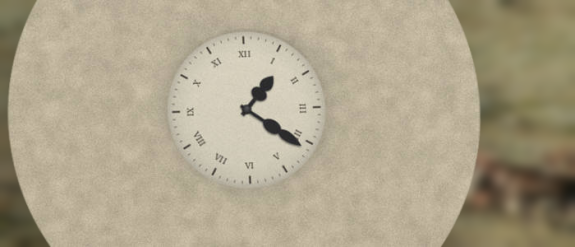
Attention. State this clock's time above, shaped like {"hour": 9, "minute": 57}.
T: {"hour": 1, "minute": 21}
